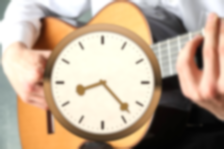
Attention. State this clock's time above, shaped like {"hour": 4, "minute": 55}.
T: {"hour": 8, "minute": 23}
